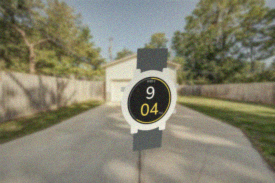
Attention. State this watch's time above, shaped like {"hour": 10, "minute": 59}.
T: {"hour": 9, "minute": 4}
